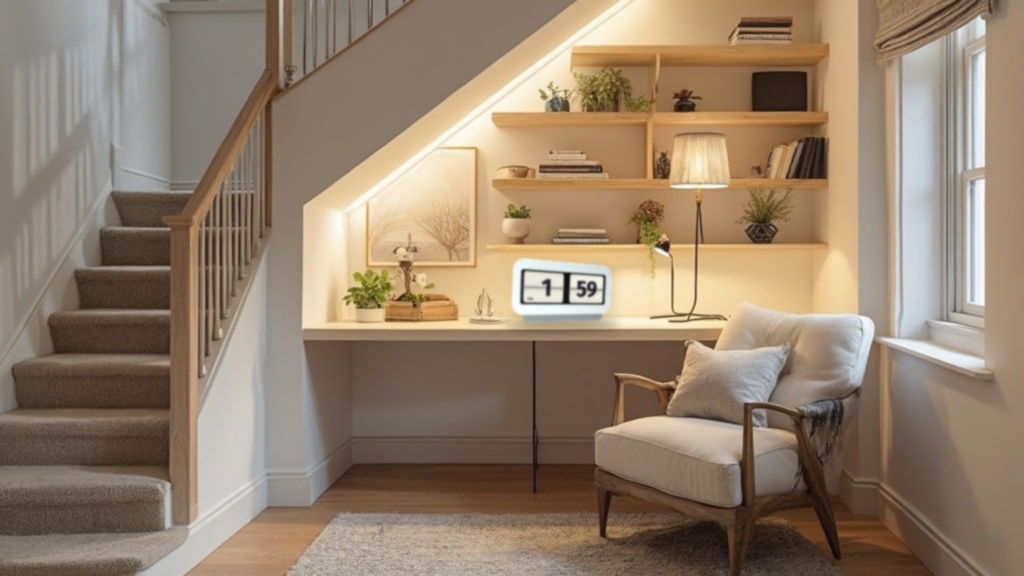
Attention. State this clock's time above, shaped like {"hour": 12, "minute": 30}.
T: {"hour": 1, "minute": 59}
